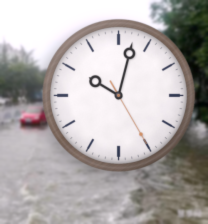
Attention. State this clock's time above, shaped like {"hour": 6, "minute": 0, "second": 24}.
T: {"hour": 10, "minute": 2, "second": 25}
